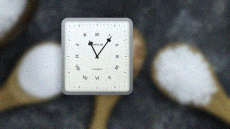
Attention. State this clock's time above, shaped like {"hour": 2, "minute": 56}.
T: {"hour": 11, "minute": 6}
